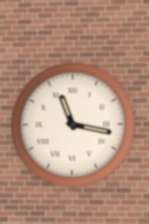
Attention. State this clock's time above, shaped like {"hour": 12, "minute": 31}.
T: {"hour": 11, "minute": 17}
